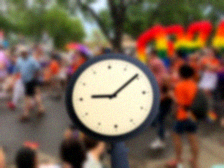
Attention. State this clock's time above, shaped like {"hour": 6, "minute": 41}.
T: {"hour": 9, "minute": 9}
